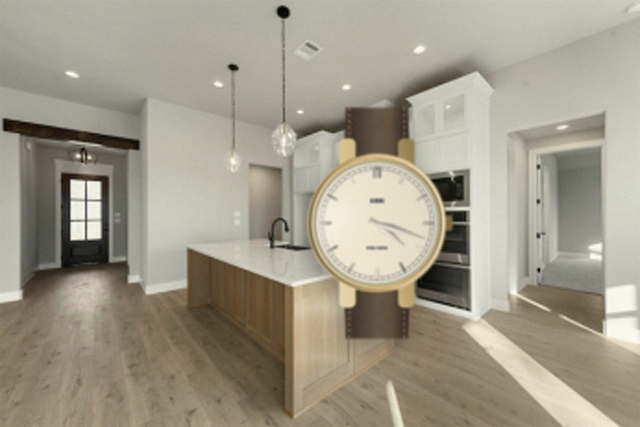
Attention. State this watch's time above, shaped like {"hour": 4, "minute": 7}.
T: {"hour": 4, "minute": 18}
